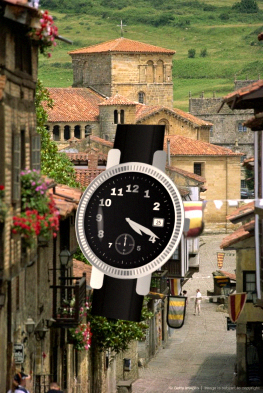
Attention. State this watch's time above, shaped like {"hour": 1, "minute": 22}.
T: {"hour": 4, "minute": 19}
